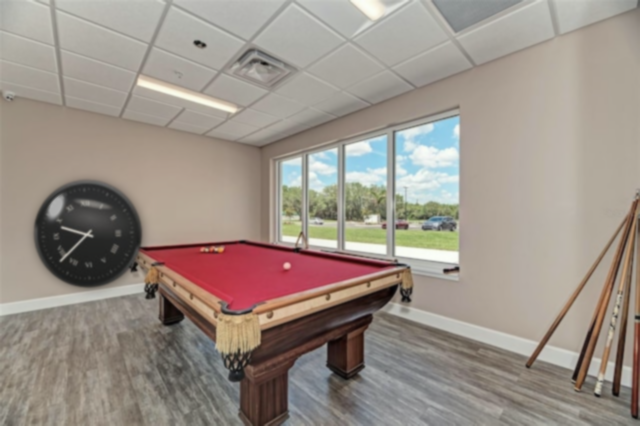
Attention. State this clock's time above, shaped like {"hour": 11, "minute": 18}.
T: {"hour": 9, "minute": 38}
